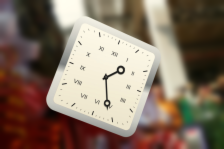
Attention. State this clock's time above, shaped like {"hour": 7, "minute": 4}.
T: {"hour": 1, "minute": 26}
